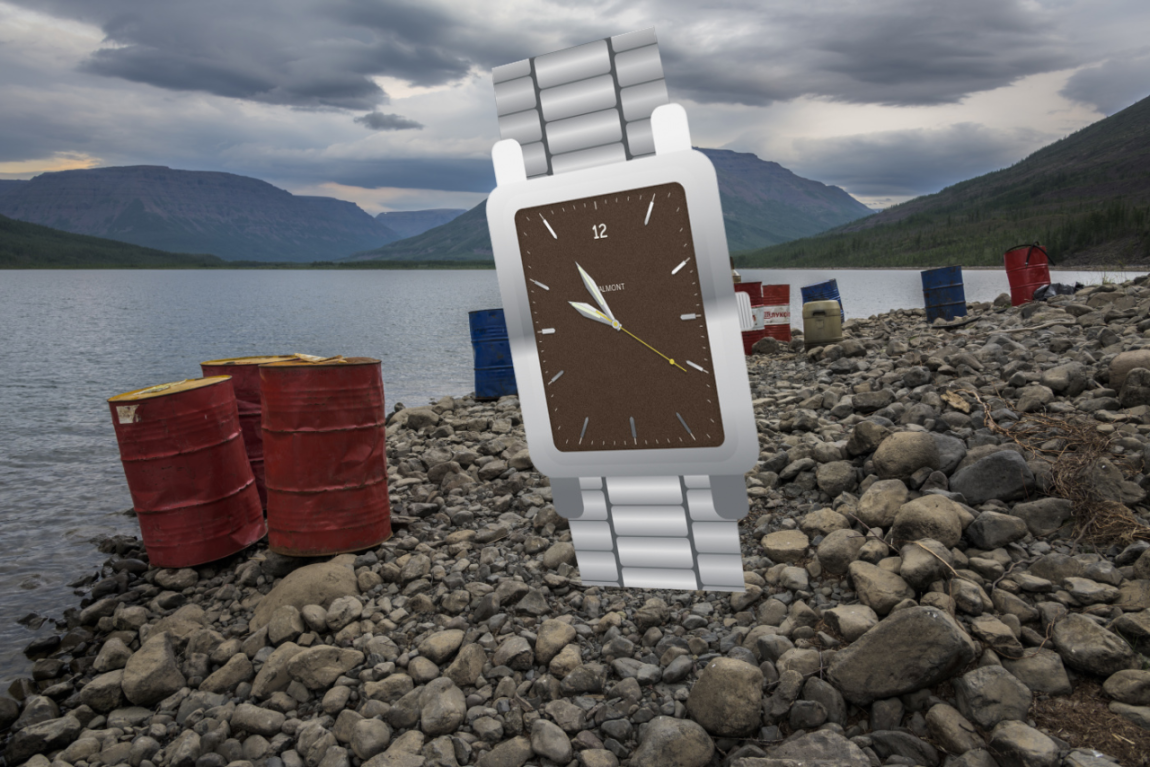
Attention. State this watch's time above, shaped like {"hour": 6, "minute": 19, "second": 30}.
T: {"hour": 9, "minute": 55, "second": 21}
